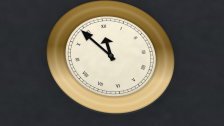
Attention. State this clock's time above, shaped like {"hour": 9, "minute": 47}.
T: {"hour": 11, "minute": 54}
